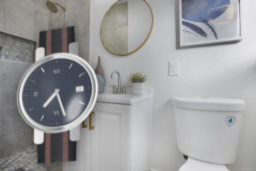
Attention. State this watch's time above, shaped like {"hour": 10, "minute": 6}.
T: {"hour": 7, "minute": 27}
